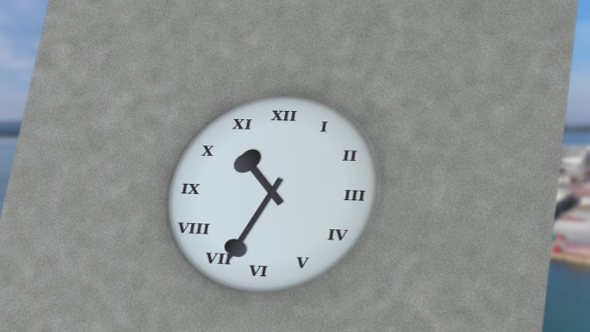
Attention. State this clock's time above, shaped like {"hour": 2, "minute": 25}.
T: {"hour": 10, "minute": 34}
